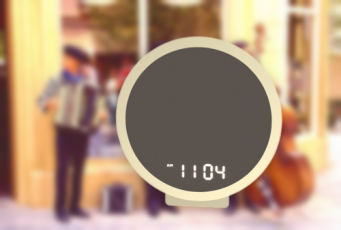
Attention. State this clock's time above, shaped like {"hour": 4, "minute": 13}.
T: {"hour": 11, "minute": 4}
